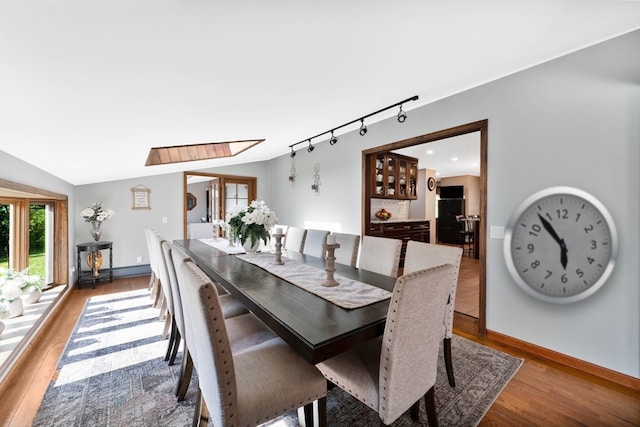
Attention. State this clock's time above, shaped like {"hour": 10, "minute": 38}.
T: {"hour": 5, "minute": 54}
